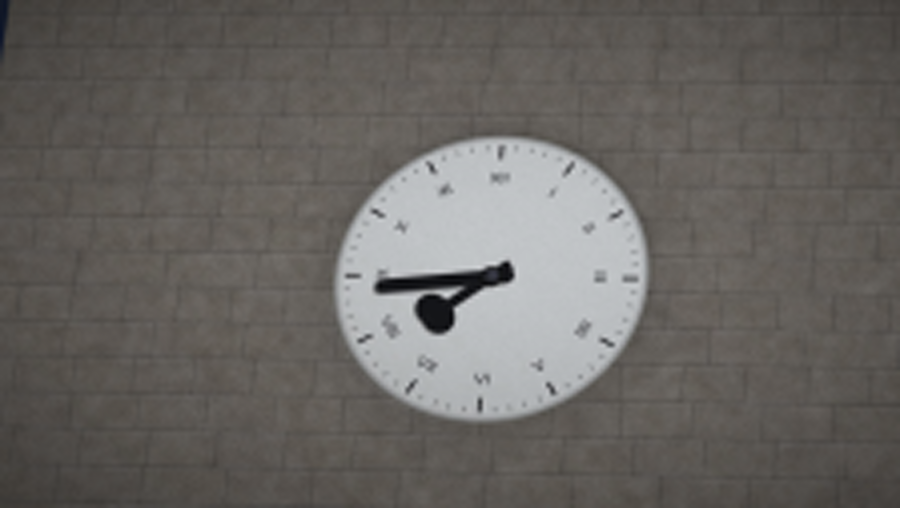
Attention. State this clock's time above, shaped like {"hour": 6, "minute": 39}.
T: {"hour": 7, "minute": 44}
